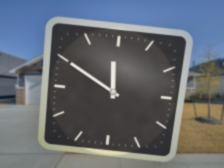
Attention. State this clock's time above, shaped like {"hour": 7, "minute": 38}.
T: {"hour": 11, "minute": 50}
